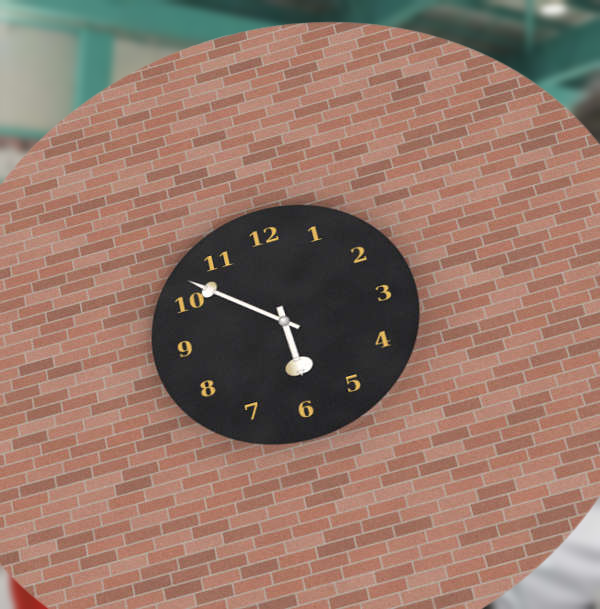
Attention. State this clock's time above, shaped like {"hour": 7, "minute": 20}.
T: {"hour": 5, "minute": 52}
